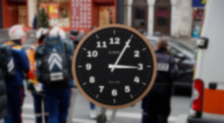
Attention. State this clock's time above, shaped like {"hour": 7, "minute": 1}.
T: {"hour": 3, "minute": 5}
